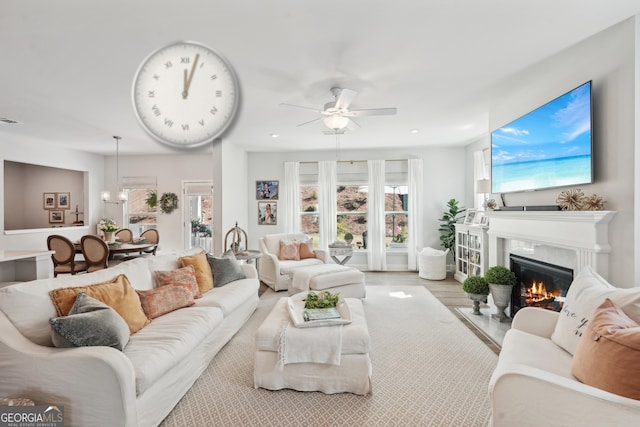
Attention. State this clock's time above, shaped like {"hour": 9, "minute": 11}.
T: {"hour": 12, "minute": 3}
